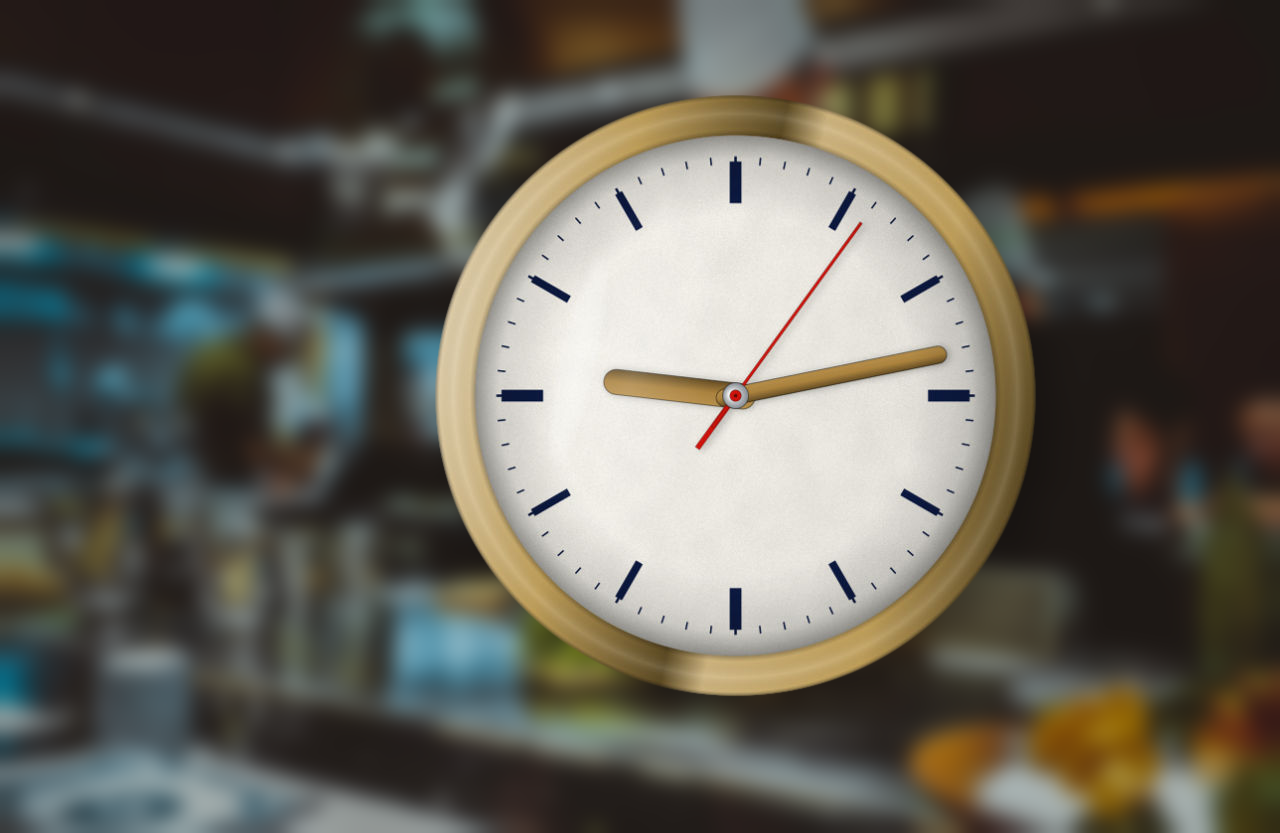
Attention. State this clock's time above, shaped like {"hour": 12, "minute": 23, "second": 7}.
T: {"hour": 9, "minute": 13, "second": 6}
